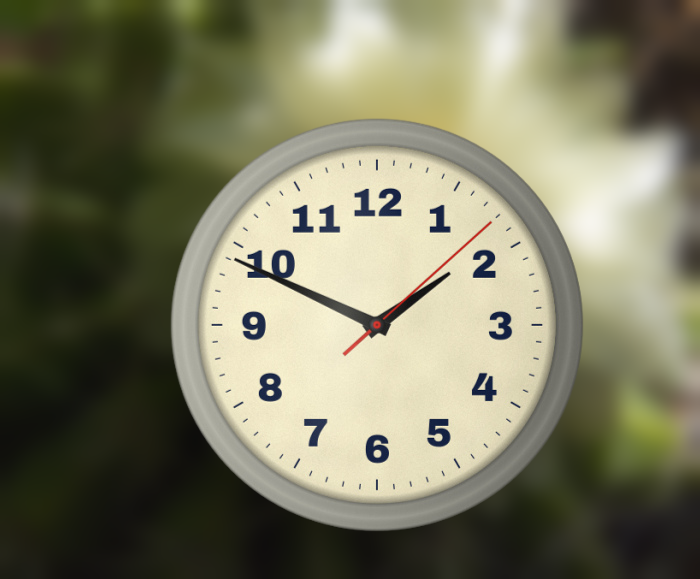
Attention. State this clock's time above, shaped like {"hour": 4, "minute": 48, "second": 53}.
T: {"hour": 1, "minute": 49, "second": 8}
